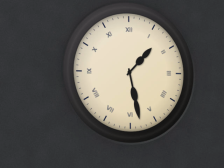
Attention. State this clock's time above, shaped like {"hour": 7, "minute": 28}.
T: {"hour": 1, "minute": 28}
